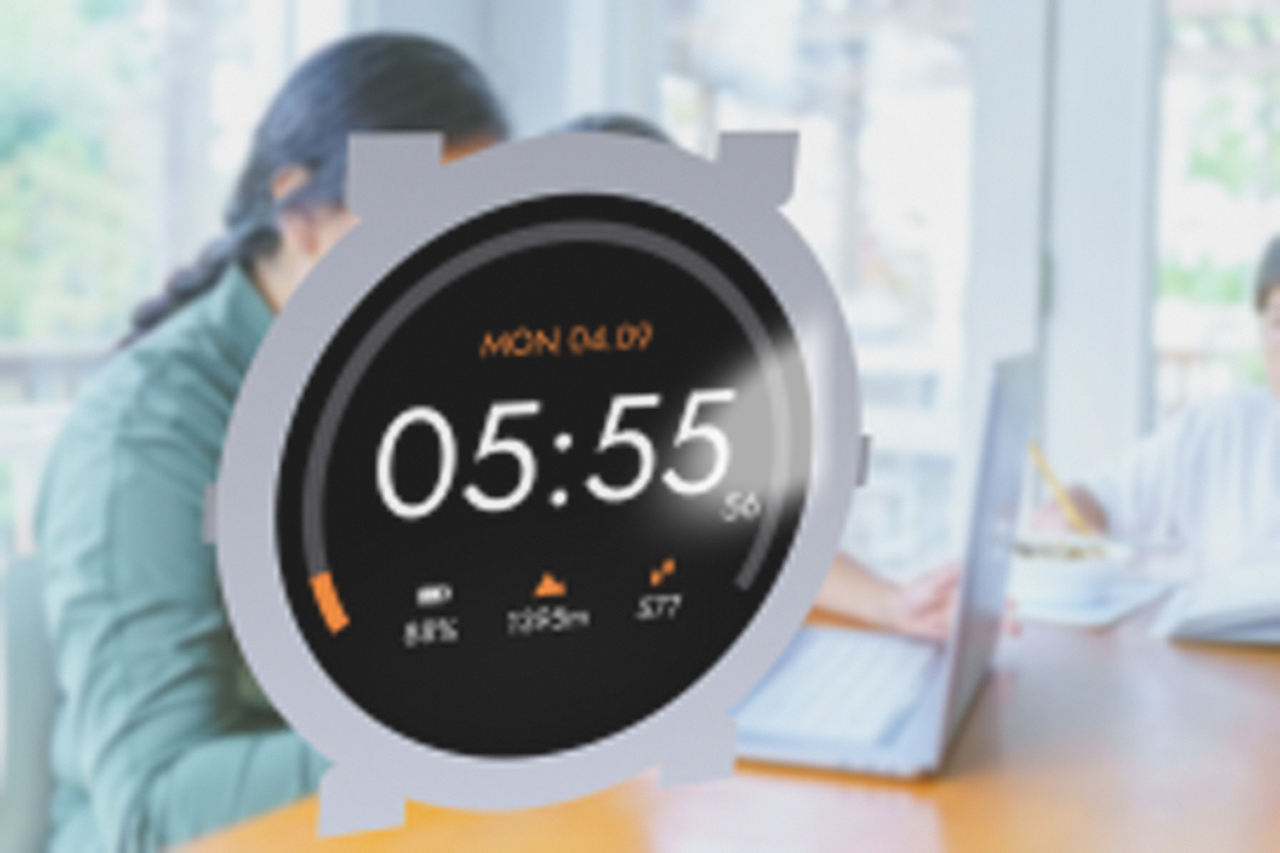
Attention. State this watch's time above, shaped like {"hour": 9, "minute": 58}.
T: {"hour": 5, "minute": 55}
